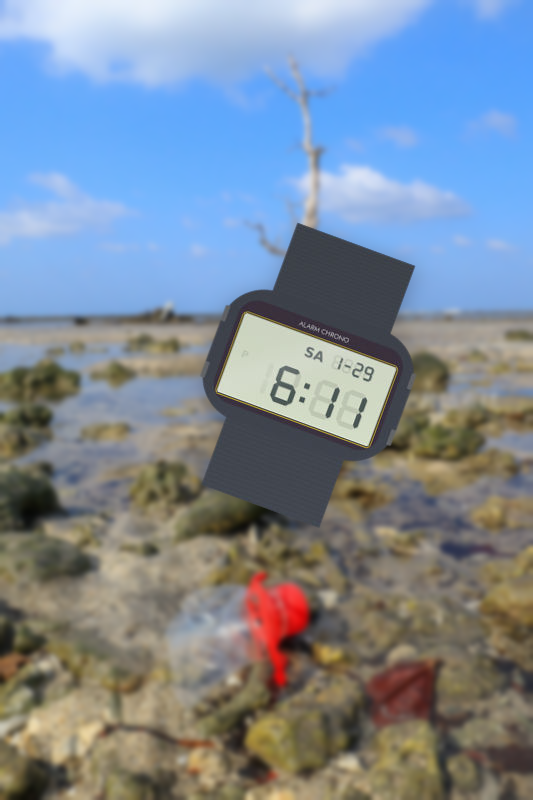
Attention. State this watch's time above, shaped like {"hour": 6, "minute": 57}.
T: {"hour": 6, "minute": 11}
